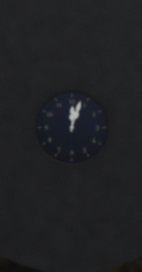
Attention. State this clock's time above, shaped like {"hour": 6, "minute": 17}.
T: {"hour": 12, "minute": 3}
